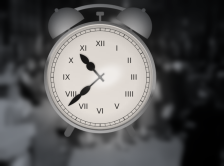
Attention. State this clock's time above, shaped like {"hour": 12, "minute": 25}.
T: {"hour": 10, "minute": 38}
